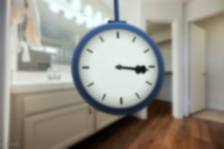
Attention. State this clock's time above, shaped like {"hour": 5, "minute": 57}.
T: {"hour": 3, "minute": 16}
